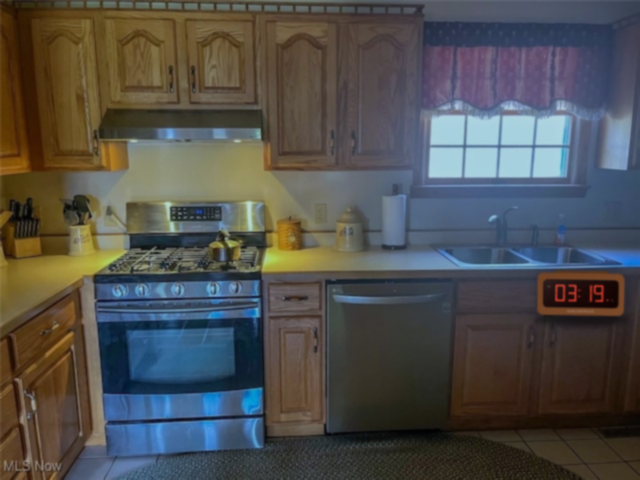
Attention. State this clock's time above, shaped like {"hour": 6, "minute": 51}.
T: {"hour": 3, "minute": 19}
